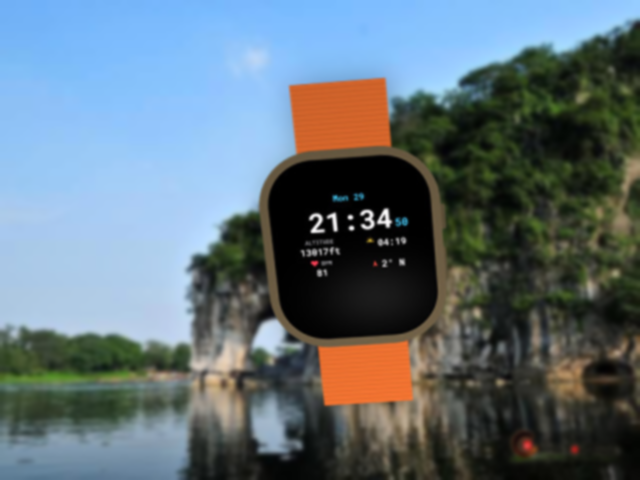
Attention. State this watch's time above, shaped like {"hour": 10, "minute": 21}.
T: {"hour": 21, "minute": 34}
